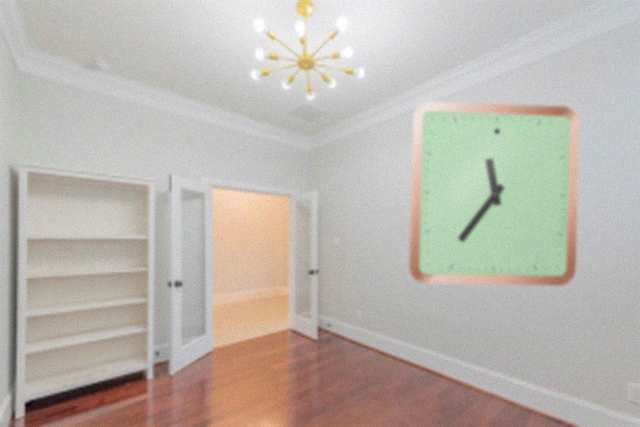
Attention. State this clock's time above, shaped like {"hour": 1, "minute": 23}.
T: {"hour": 11, "minute": 36}
